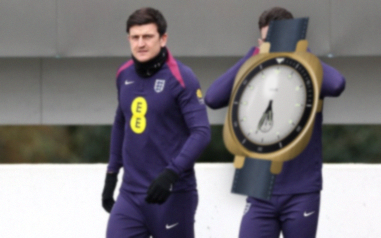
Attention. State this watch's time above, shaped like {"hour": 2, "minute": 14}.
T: {"hour": 5, "minute": 33}
